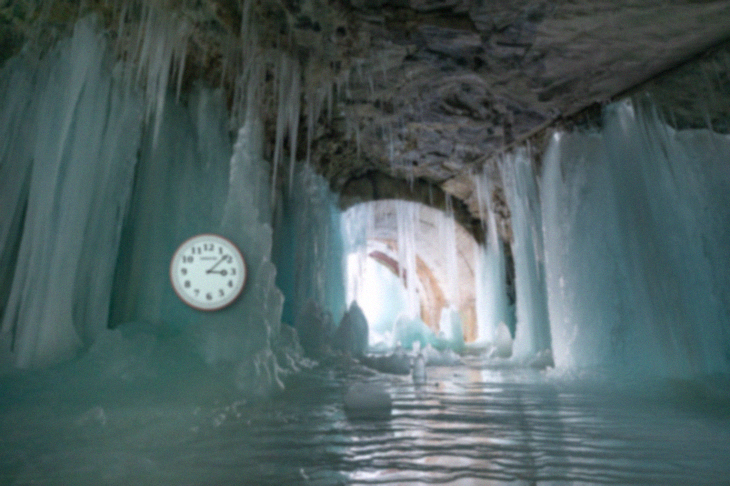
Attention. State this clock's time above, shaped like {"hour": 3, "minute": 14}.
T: {"hour": 3, "minute": 8}
